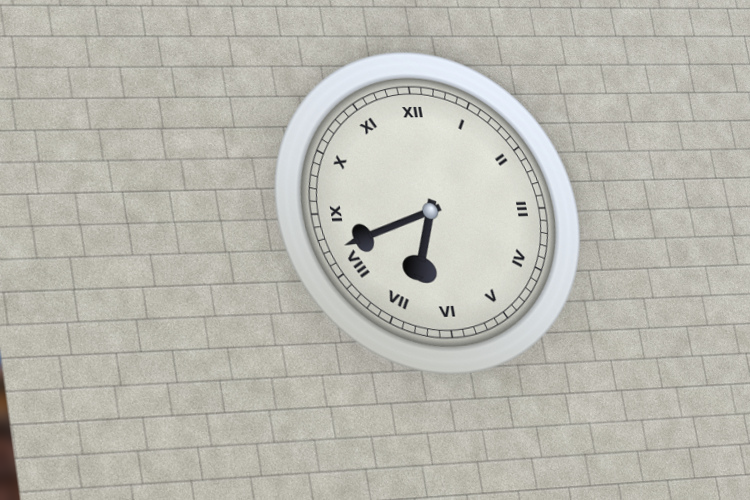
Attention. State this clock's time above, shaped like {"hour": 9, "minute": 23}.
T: {"hour": 6, "minute": 42}
